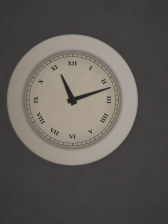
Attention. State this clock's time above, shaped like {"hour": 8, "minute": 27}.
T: {"hour": 11, "minute": 12}
